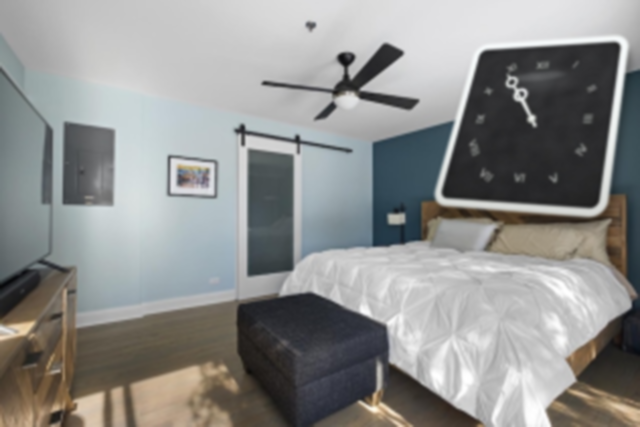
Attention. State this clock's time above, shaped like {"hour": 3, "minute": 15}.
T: {"hour": 10, "minute": 54}
